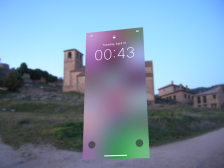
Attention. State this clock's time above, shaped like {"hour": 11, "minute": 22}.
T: {"hour": 0, "minute": 43}
